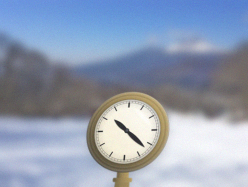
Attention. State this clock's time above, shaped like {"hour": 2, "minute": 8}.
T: {"hour": 10, "minute": 22}
